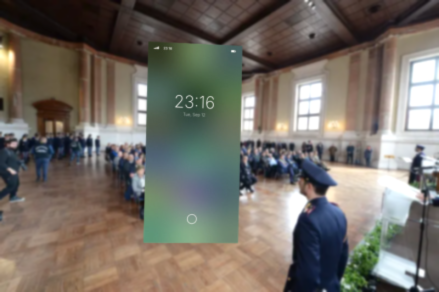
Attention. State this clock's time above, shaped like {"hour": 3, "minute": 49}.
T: {"hour": 23, "minute": 16}
